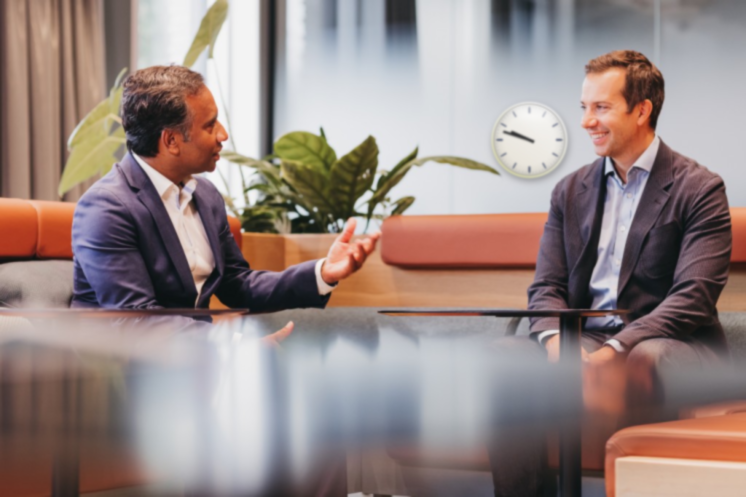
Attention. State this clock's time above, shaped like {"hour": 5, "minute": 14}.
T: {"hour": 9, "minute": 48}
